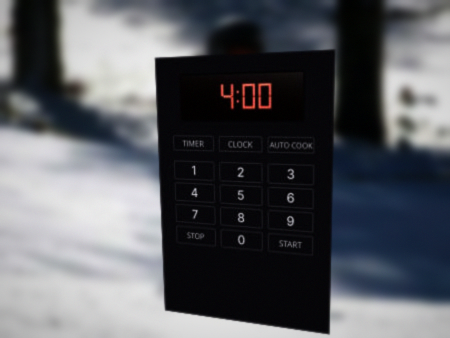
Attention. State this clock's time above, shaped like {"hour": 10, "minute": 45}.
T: {"hour": 4, "minute": 0}
